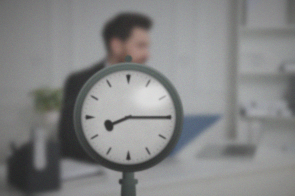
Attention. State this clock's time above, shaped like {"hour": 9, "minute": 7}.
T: {"hour": 8, "minute": 15}
